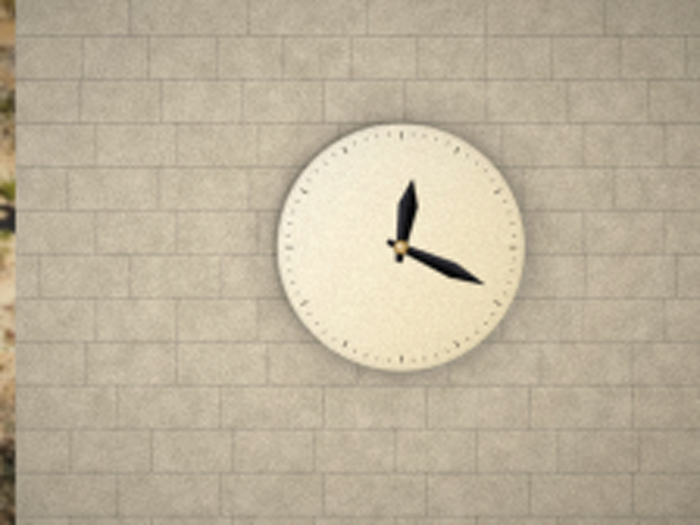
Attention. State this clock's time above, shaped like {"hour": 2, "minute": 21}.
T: {"hour": 12, "minute": 19}
